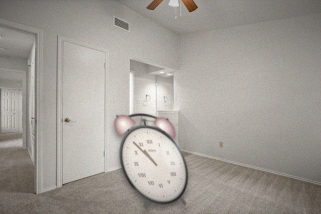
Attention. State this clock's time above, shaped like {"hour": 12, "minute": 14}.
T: {"hour": 10, "minute": 53}
